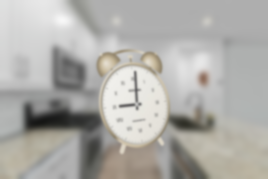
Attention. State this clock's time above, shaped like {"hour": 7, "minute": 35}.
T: {"hour": 9, "minute": 1}
